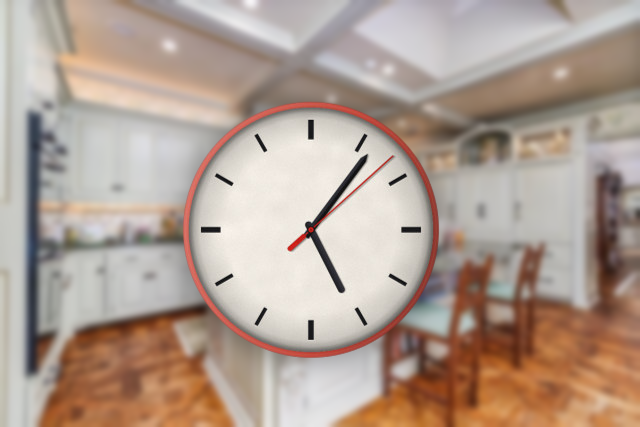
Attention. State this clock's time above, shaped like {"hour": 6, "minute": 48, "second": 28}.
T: {"hour": 5, "minute": 6, "second": 8}
